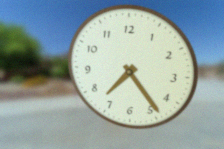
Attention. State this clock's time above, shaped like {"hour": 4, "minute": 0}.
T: {"hour": 7, "minute": 24}
